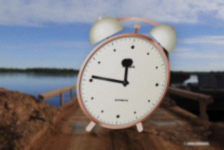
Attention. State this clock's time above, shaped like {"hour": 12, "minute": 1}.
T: {"hour": 11, "minute": 46}
